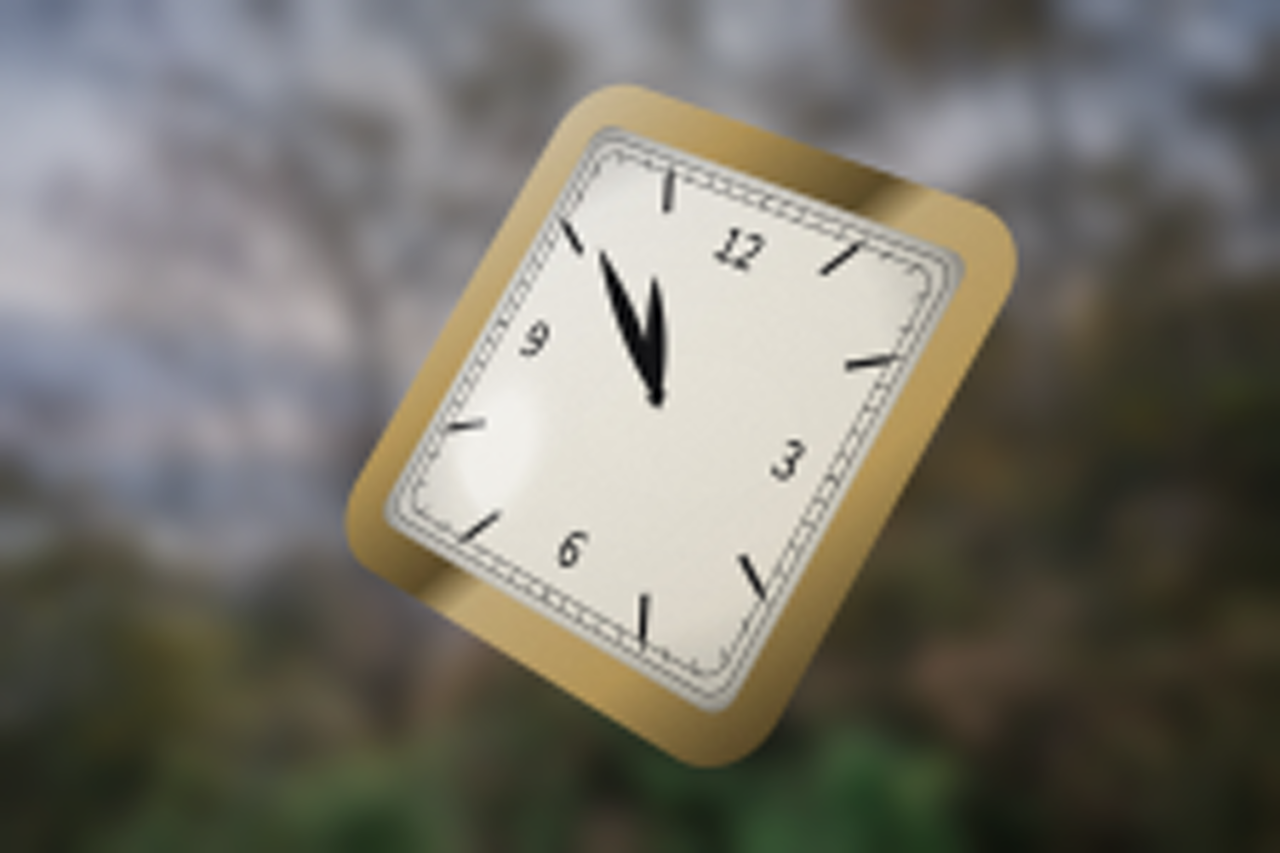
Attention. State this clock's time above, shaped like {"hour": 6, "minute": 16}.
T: {"hour": 10, "minute": 51}
